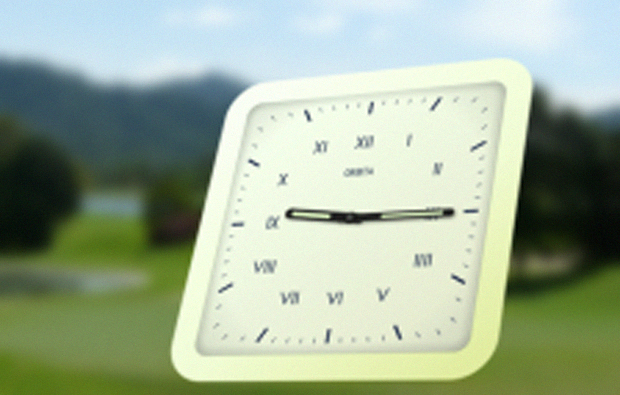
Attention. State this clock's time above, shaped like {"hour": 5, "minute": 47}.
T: {"hour": 9, "minute": 15}
